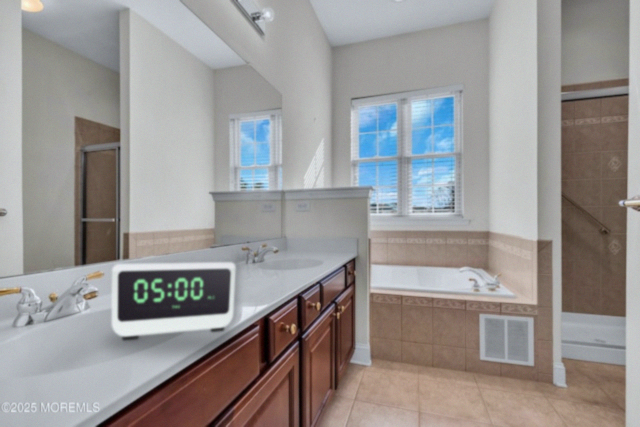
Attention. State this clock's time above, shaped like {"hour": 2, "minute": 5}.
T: {"hour": 5, "minute": 0}
